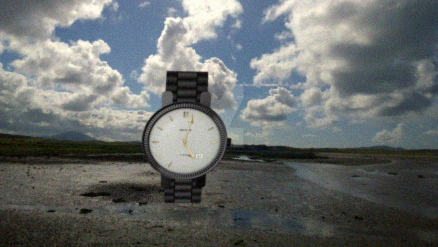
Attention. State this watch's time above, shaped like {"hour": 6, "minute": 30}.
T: {"hour": 5, "minute": 2}
